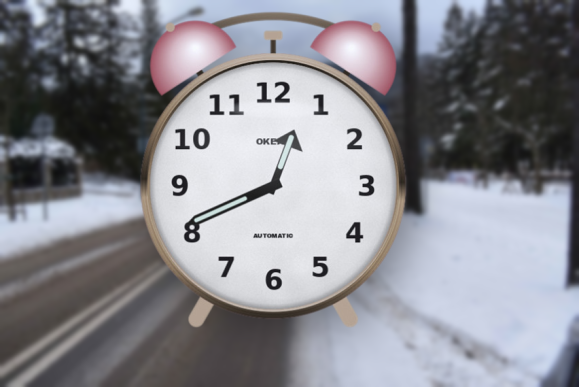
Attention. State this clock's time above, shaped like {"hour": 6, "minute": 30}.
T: {"hour": 12, "minute": 41}
